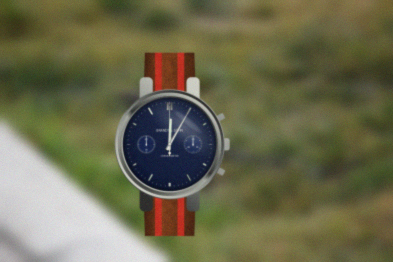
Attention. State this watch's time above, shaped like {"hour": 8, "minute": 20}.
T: {"hour": 12, "minute": 5}
